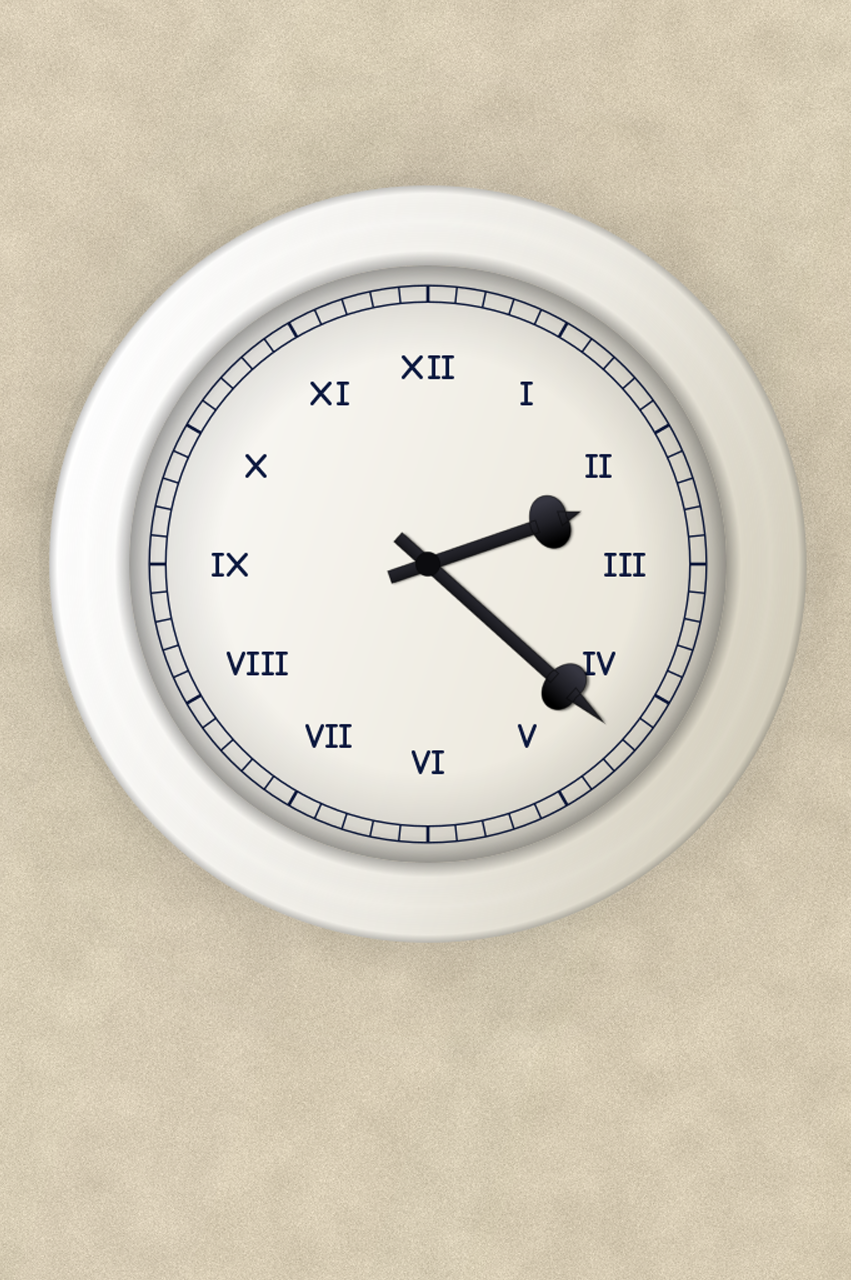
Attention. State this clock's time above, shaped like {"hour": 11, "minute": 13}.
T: {"hour": 2, "minute": 22}
